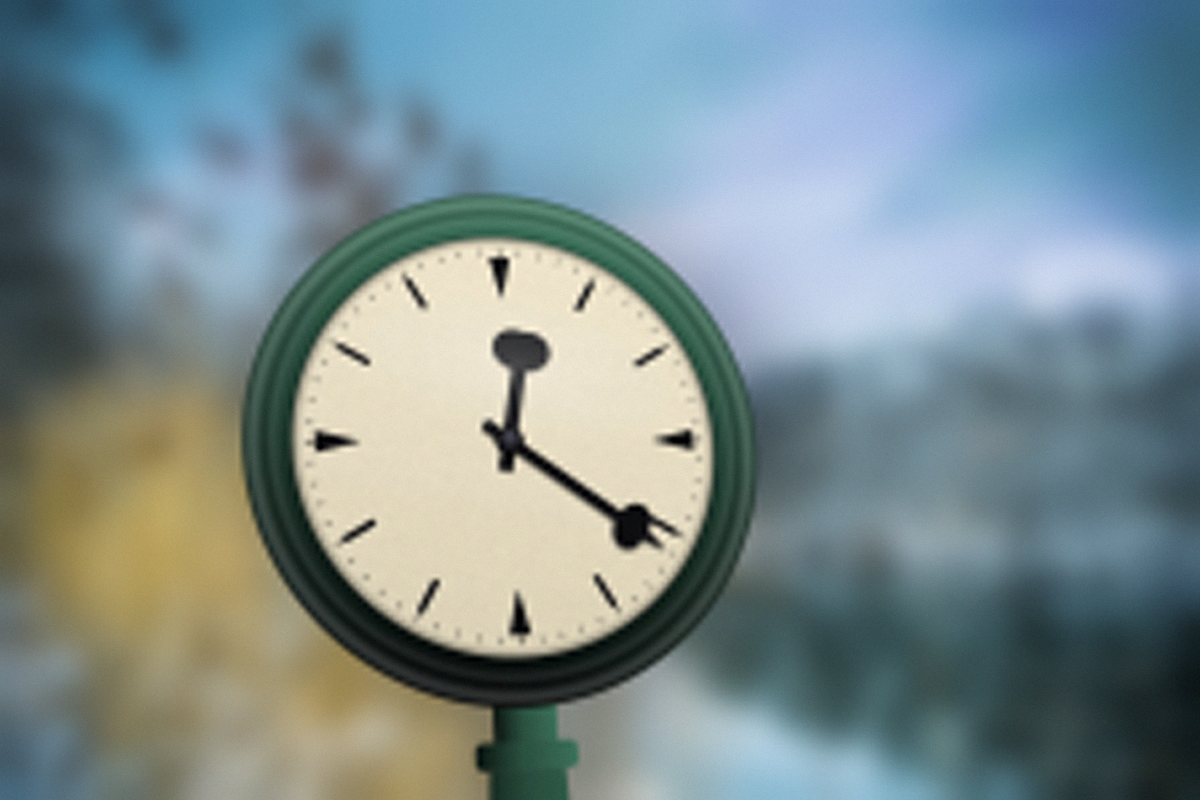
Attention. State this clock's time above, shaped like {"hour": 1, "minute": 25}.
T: {"hour": 12, "minute": 21}
